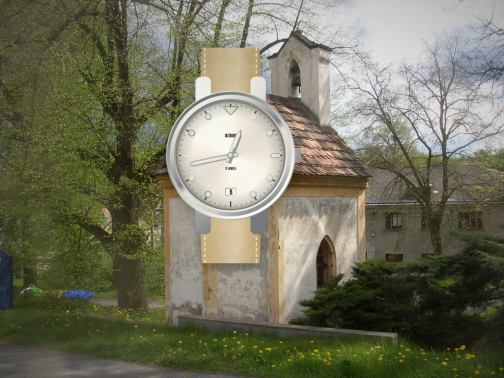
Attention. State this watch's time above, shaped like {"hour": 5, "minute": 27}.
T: {"hour": 12, "minute": 43}
